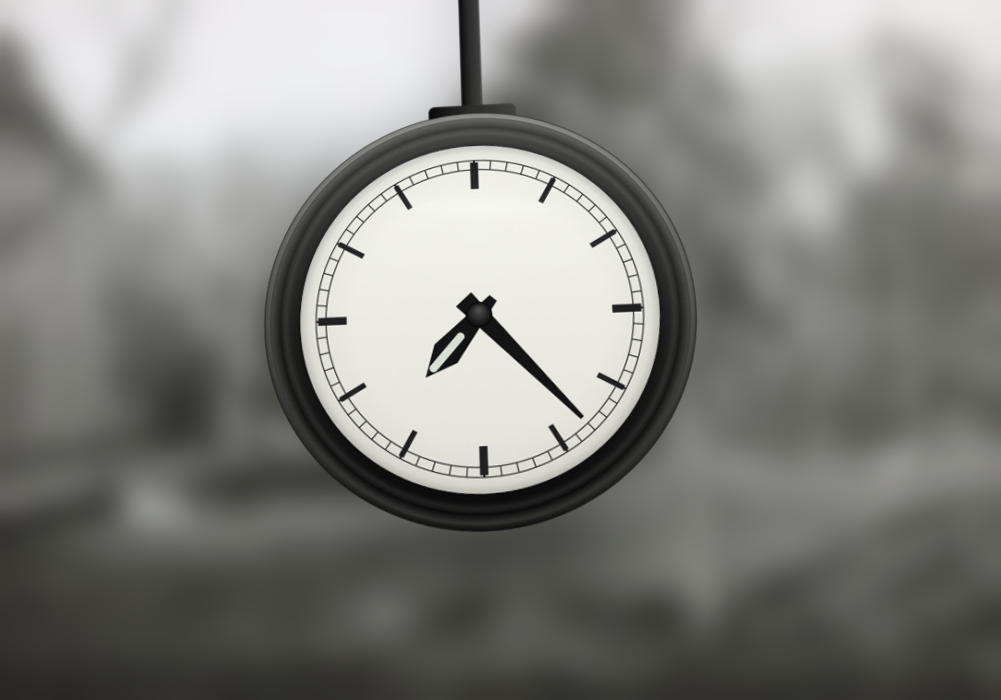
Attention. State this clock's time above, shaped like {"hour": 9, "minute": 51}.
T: {"hour": 7, "minute": 23}
